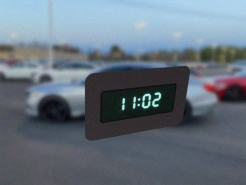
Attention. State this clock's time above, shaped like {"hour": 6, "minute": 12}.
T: {"hour": 11, "minute": 2}
